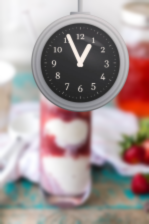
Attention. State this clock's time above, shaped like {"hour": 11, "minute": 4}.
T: {"hour": 12, "minute": 56}
